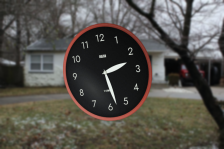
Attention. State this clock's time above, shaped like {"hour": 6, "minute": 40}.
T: {"hour": 2, "minute": 28}
